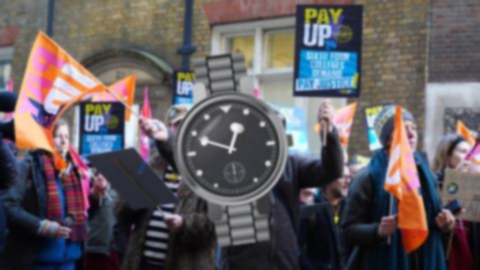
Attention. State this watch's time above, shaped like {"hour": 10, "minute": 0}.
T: {"hour": 12, "minute": 49}
